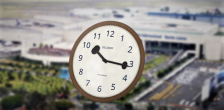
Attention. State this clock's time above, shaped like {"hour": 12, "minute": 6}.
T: {"hour": 10, "minute": 16}
